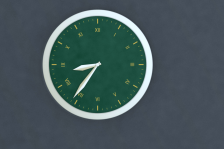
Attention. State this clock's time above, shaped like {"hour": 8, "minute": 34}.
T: {"hour": 8, "minute": 36}
